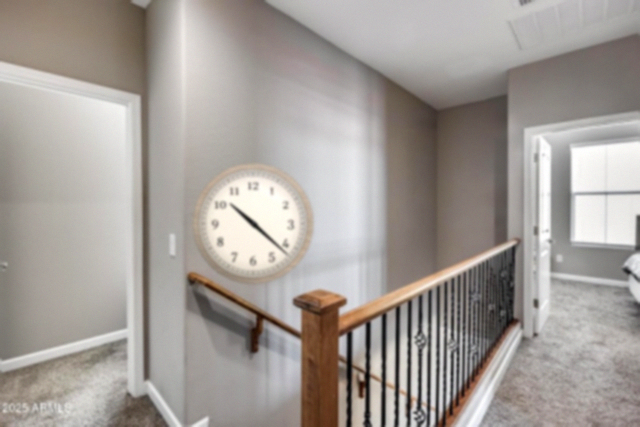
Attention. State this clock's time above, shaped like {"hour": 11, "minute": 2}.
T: {"hour": 10, "minute": 22}
